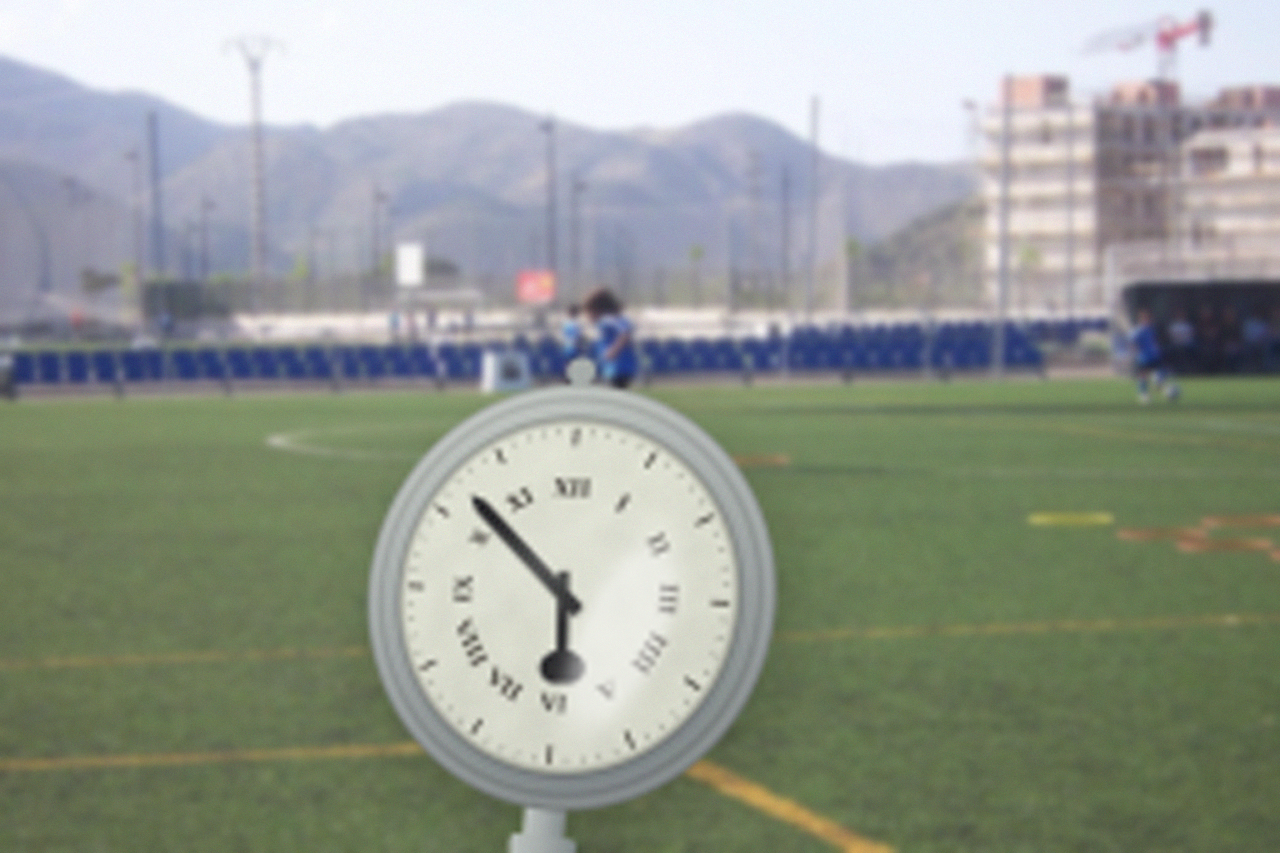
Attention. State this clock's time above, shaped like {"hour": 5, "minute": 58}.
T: {"hour": 5, "minute": 52}
